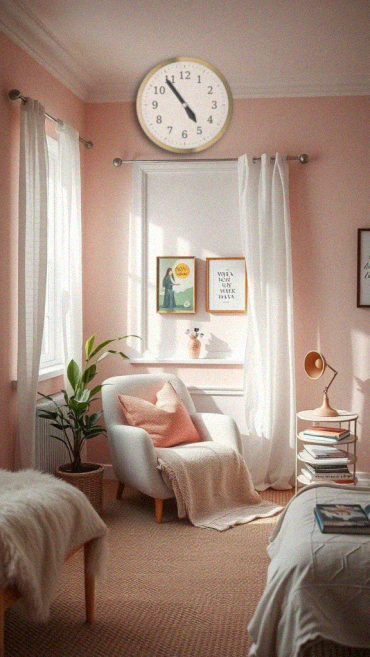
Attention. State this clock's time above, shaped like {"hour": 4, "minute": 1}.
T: {"hour": 4, "minute": 54}
